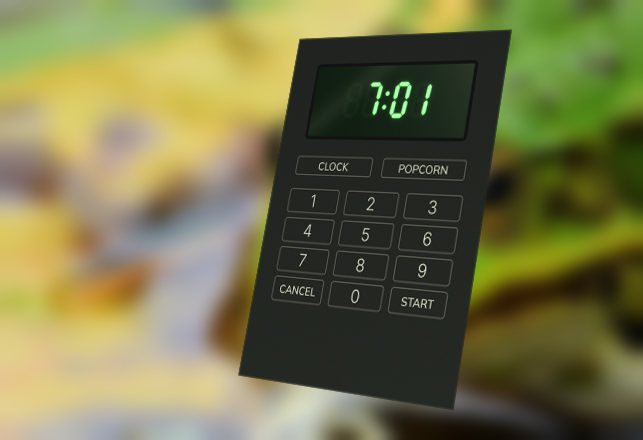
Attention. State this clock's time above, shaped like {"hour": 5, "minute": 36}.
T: {"hour": 7, "minute": 1}
